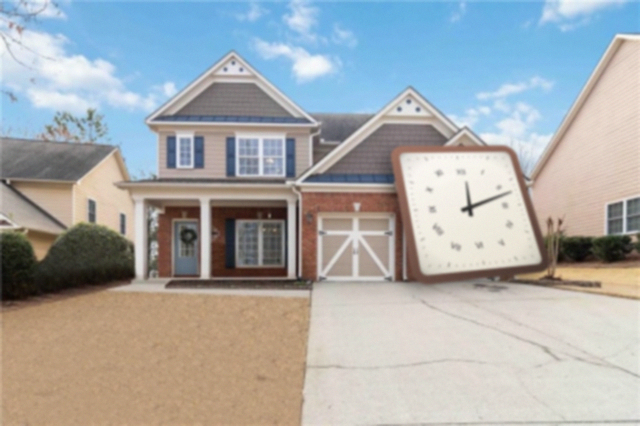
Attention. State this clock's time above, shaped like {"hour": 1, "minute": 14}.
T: {"hour": 12, "minute": 12}
